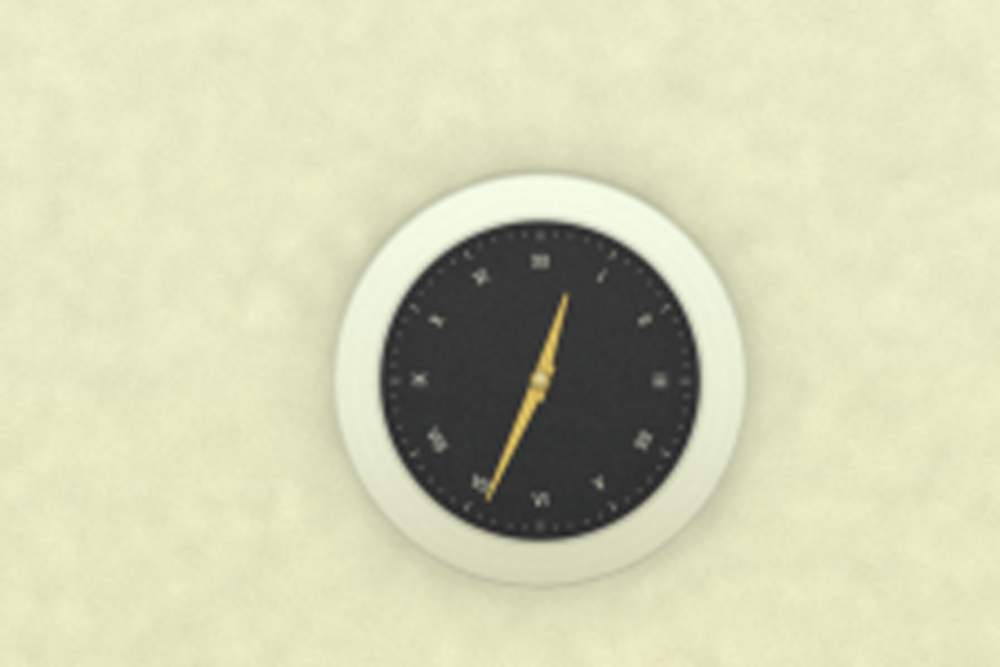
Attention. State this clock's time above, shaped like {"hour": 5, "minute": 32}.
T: {"hour": 12, "minute": 34}
